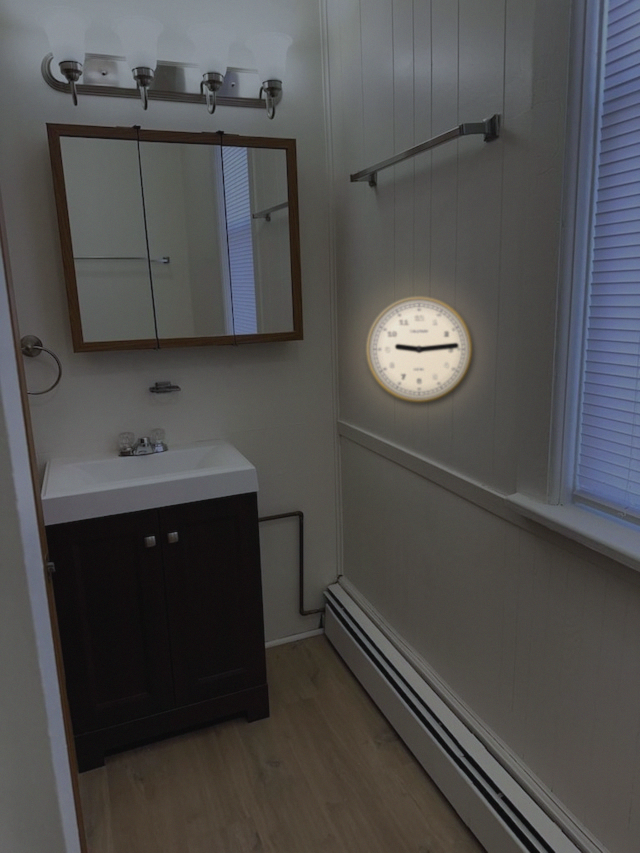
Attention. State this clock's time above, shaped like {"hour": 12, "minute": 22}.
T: {"hour": 9, "minute": 14}
